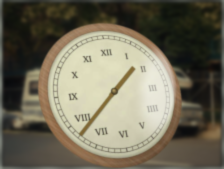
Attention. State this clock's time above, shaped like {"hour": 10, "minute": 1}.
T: {"hour": 1, "minute": 38}
